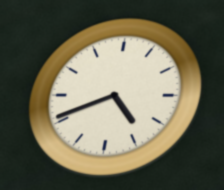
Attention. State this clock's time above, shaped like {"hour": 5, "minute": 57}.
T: {"hour": 4, "minute": 41}
